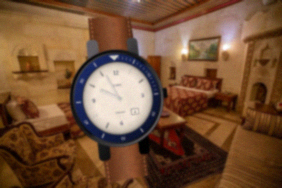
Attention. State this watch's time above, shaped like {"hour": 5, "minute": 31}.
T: {"hour": 9, "minute": 56}
